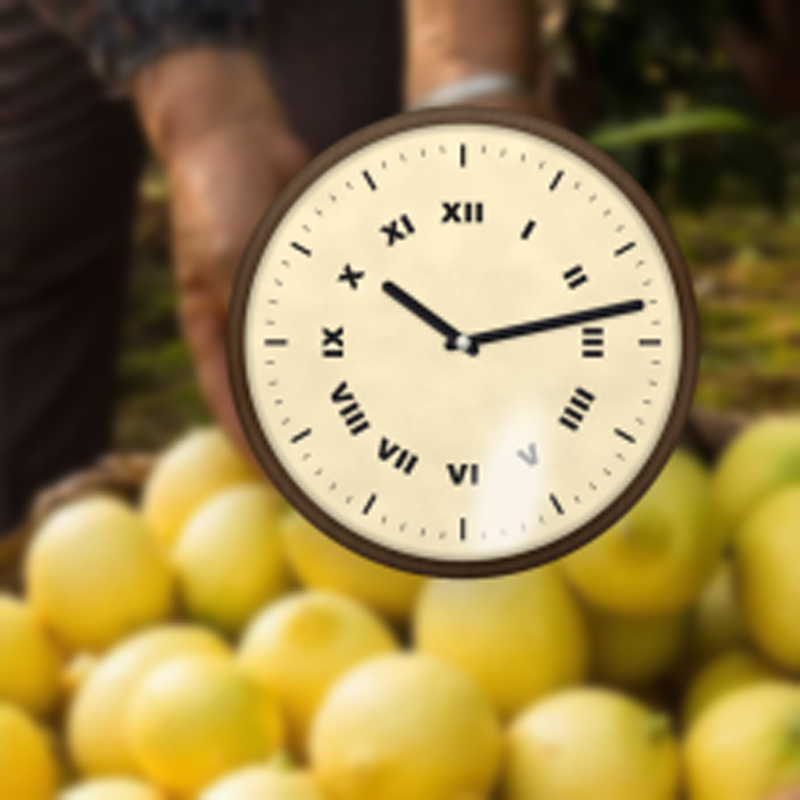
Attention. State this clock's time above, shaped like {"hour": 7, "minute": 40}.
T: {"hour": 10, "minute": 13}
